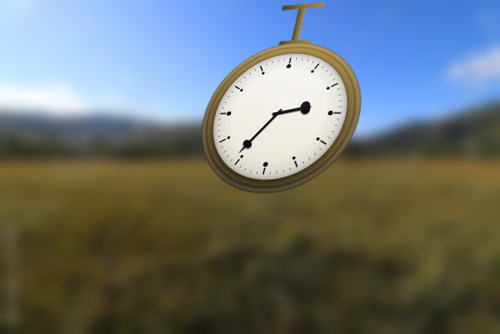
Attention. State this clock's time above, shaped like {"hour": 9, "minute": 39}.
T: {"hour": 2, "minute": 36}
